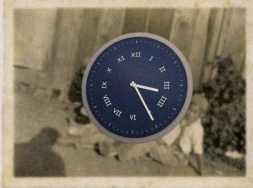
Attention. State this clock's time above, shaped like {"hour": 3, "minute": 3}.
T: {"hour": 3, "minute": 25}
